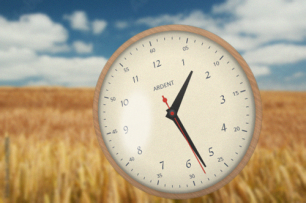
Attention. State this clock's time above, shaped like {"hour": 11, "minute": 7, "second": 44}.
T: {"hour": 1, "minute": 27, "second": 28}
